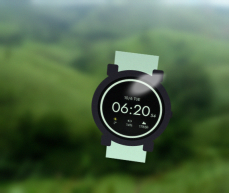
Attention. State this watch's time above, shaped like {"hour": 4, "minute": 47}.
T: {"hour": 6, "minute": 20}
